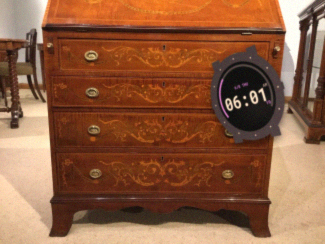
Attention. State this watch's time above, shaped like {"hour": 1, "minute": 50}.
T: {"hour": 6, "minute": 1}
